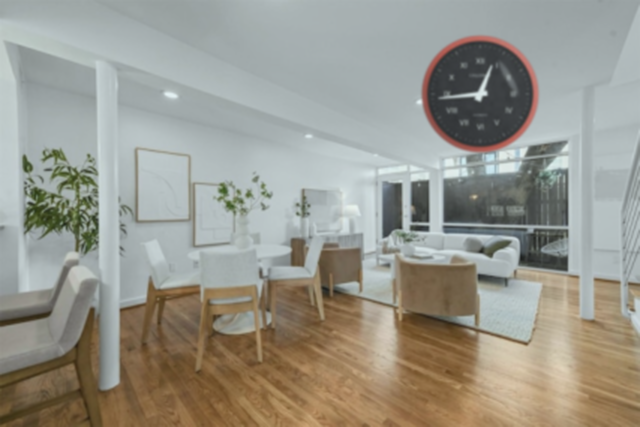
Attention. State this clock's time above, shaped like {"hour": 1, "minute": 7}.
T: {"hour": 12, "minute": 44}
